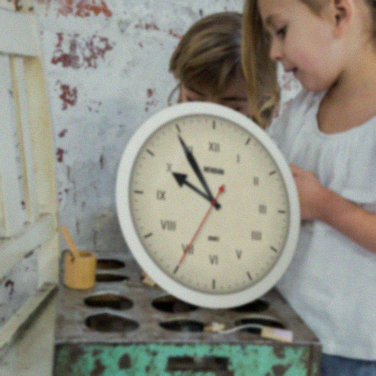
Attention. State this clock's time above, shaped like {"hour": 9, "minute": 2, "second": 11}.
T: {"hour": 9, "minute": 54, "second": 35}
